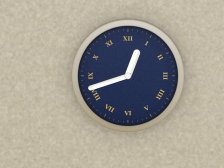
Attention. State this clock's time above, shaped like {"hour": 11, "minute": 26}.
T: {"hour": 12, "minute": 42}
